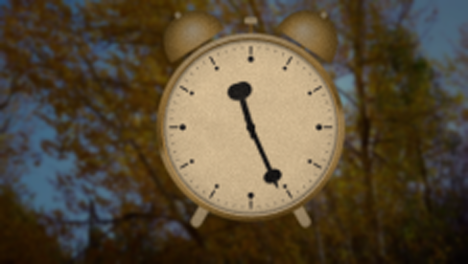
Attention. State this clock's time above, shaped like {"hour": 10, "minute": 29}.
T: {"hour": 11, "minute": 26}
